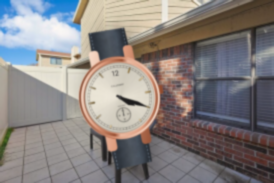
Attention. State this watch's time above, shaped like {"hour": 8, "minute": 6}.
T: {"hour": 4, "minute": 20}
